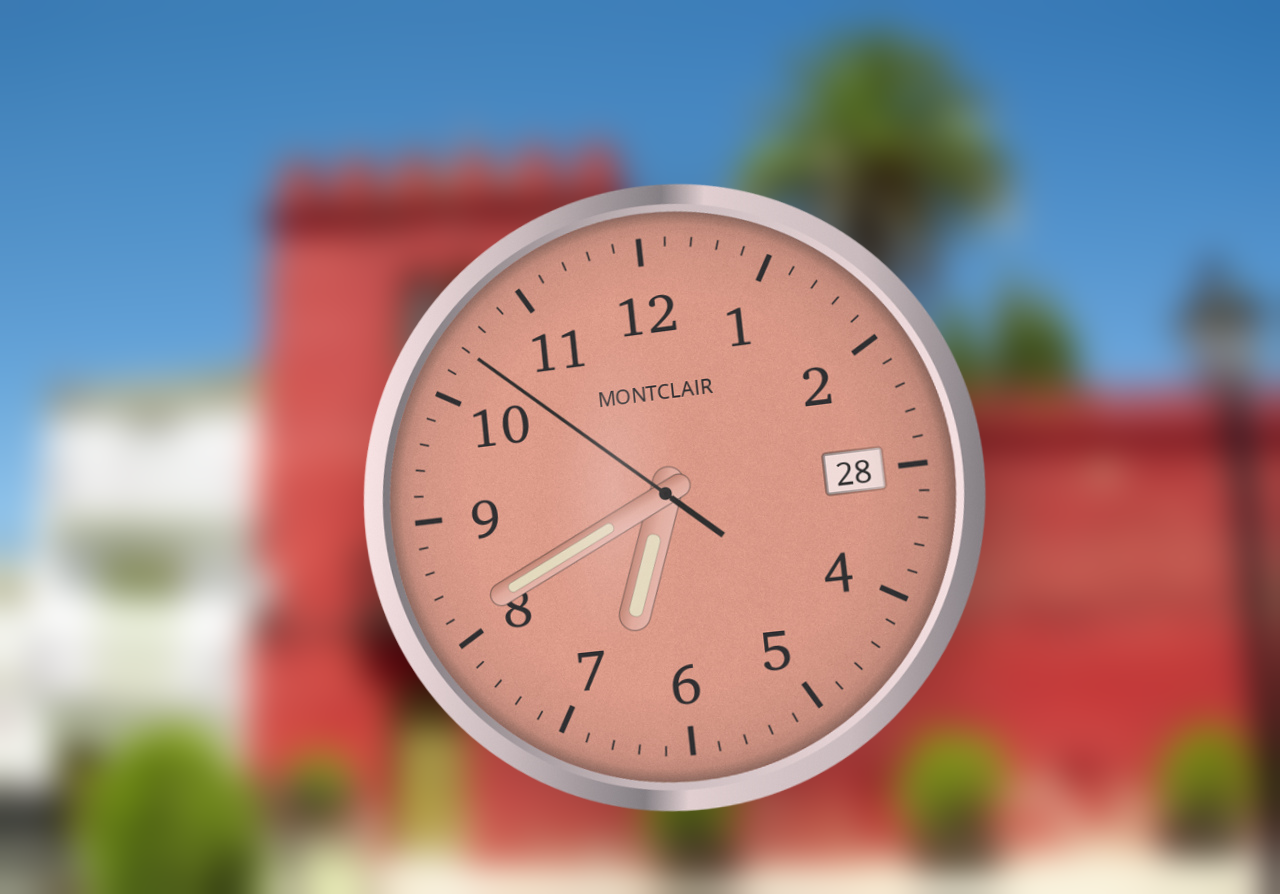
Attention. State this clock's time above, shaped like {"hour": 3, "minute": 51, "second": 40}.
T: {"hour": 6, "minute": 40, "second": 52}
